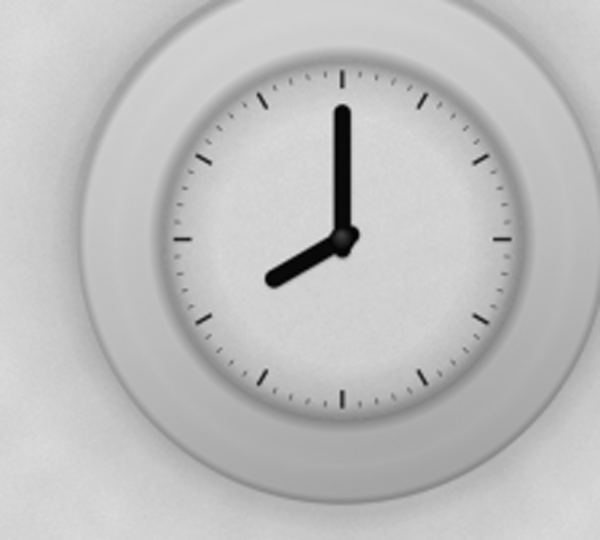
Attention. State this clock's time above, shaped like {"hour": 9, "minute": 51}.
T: {"hour": 8, "minute": 0}
